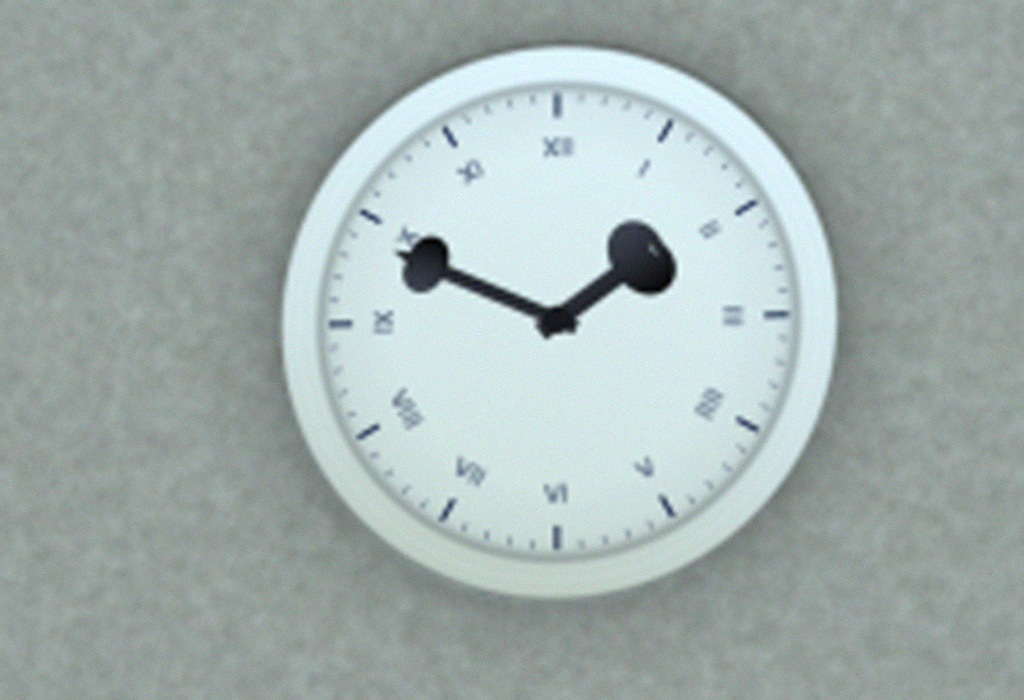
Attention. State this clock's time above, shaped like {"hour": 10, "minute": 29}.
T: {"hour": 1, "minute": 49}
